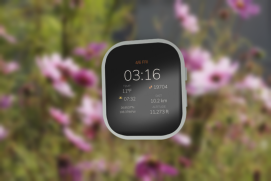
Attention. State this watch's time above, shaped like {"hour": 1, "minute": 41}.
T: {"hour": 3, "minute": 16}
